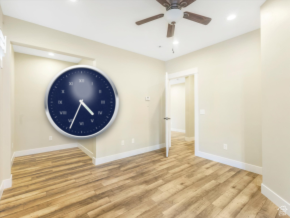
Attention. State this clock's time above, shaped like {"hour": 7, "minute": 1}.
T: {"hour": 4, "minute": 34}
